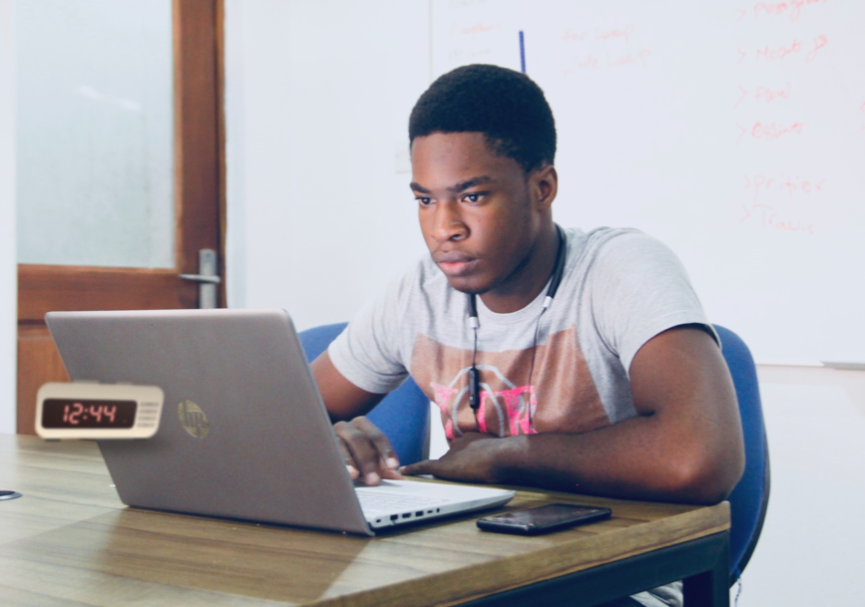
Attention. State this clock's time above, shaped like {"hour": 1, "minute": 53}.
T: {"hour": 12, "minute": 44}
